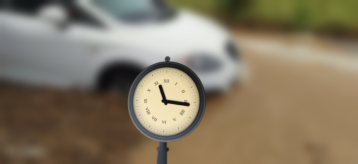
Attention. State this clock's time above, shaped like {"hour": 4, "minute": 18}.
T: {"hour": 11, "minute": 16}
